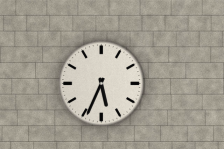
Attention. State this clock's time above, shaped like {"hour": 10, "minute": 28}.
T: {"hour": 5, "minute": 34}
